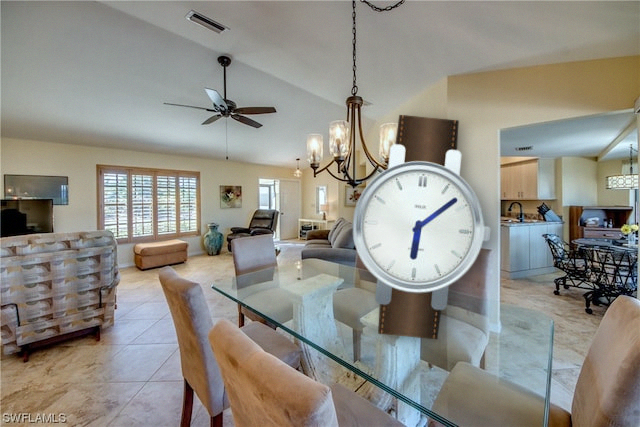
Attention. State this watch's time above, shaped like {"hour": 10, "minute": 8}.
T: {"hour": 6, "minute": 8}
